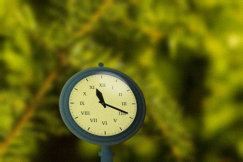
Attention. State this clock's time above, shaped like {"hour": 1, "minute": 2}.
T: {"hour": 11, "minute": 19}
